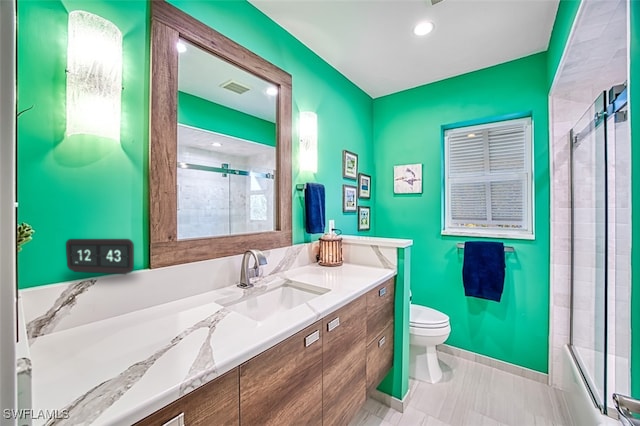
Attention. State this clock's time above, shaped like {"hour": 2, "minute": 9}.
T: {"hour": 12, "minute": 43}
